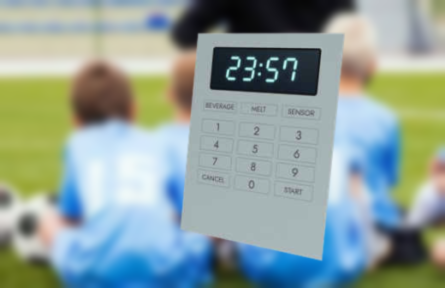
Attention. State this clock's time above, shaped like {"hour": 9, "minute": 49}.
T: {"hour": 23, "minute": 57}
